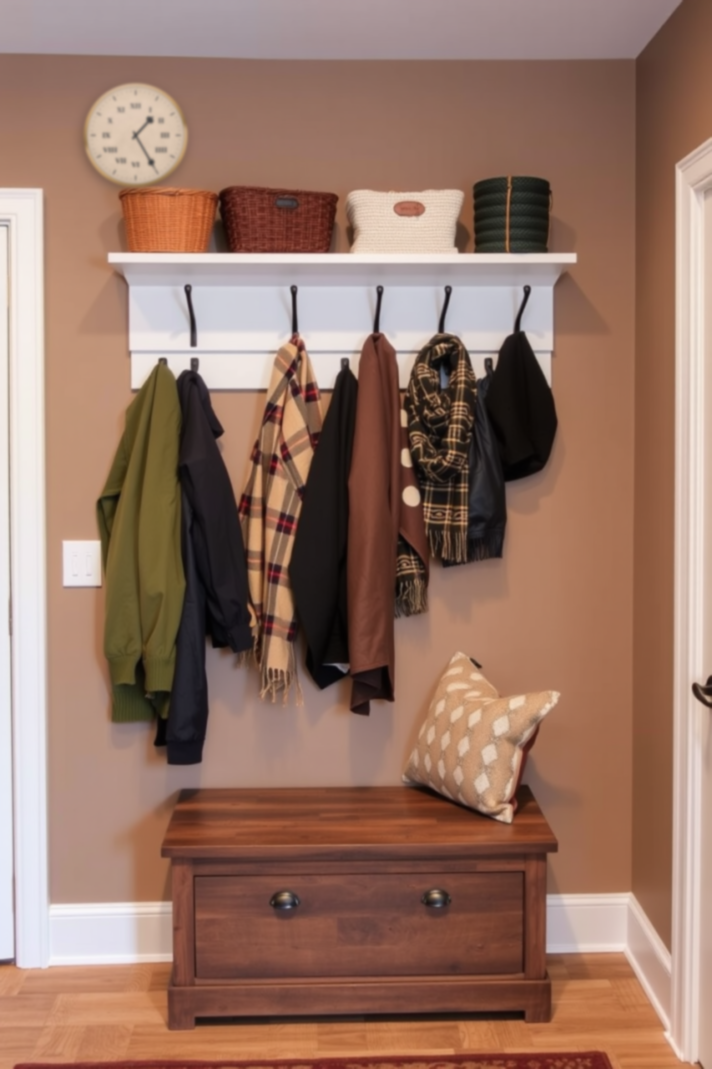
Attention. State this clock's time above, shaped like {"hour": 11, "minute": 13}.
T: {"hour": 1, "minute": 25}
